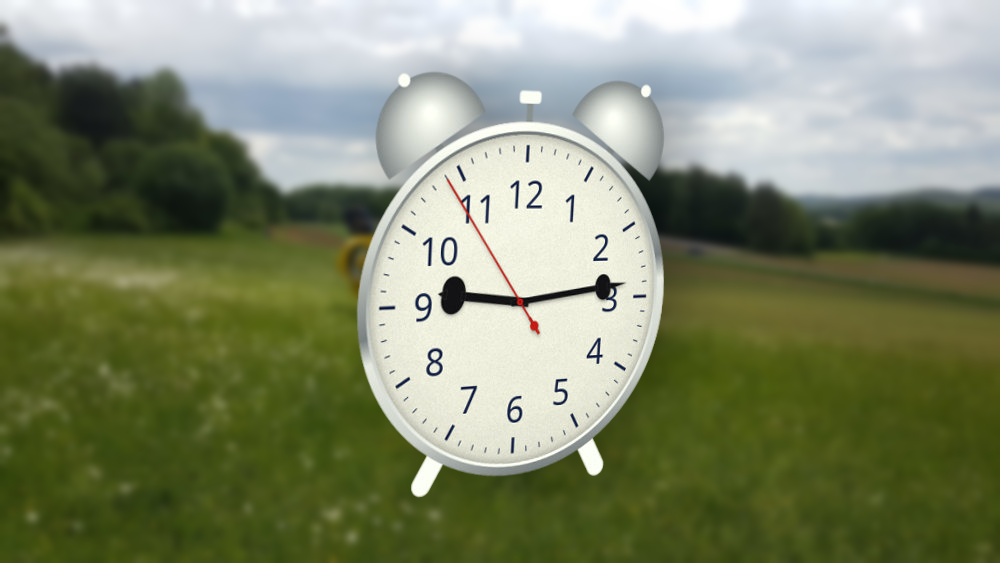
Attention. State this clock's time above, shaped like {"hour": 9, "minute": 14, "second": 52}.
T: {"hour": 9, "minute": 13, "second": 54}
